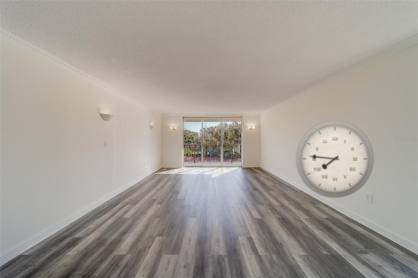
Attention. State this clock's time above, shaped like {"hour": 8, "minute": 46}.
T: {"hour": 7, "minute": 46}
